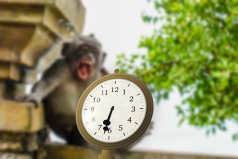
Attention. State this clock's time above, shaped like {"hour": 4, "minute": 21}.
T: {"hour": 6, "minute": 32}
